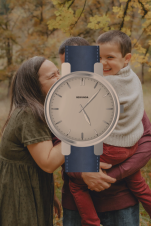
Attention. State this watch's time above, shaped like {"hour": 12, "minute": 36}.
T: {"hour": 5, "minute": 7}
